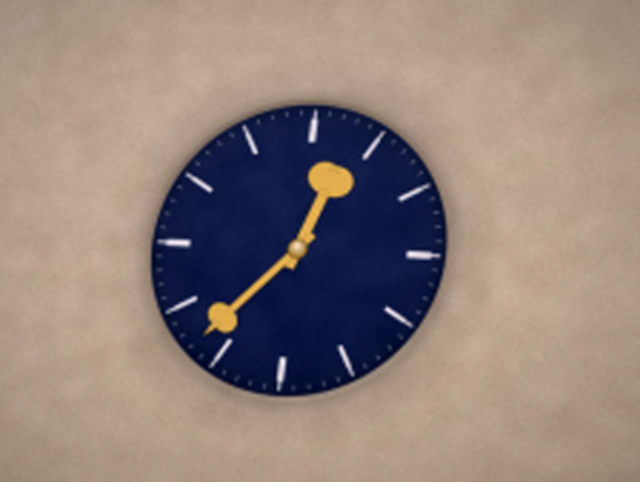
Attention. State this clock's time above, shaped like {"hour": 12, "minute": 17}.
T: {"hour": 12, "minute": 37}
